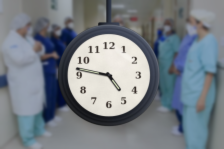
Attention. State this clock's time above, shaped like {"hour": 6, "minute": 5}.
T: {"hour": 4, "minute": 47}
